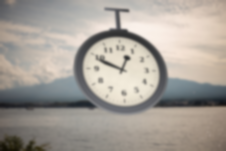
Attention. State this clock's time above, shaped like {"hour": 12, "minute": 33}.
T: {"hour": 12, "minute": 49}
